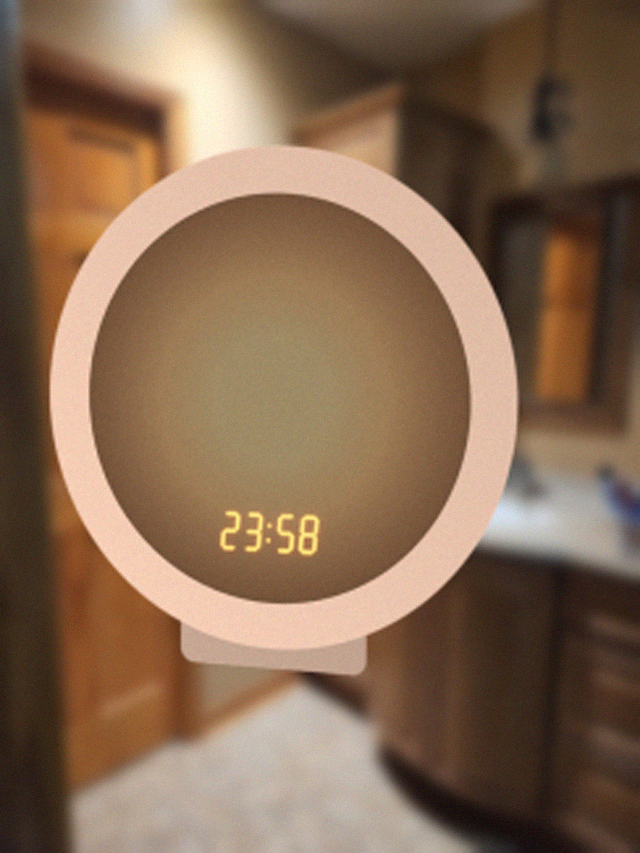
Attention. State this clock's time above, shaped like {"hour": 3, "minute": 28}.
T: {"hour": 23, "minute": 58}
